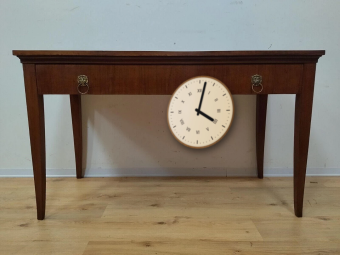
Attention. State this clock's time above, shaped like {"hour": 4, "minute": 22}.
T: {"hour": 4, "minute": 2}
